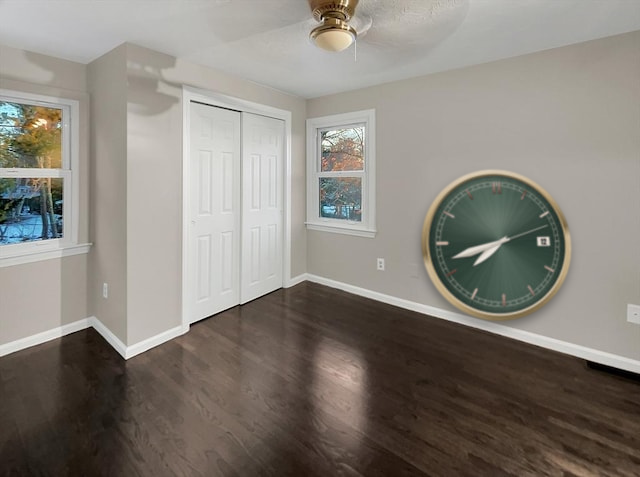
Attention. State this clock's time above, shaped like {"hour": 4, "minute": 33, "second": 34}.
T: {"hour": 7, "minute": 42, "second": 12}
